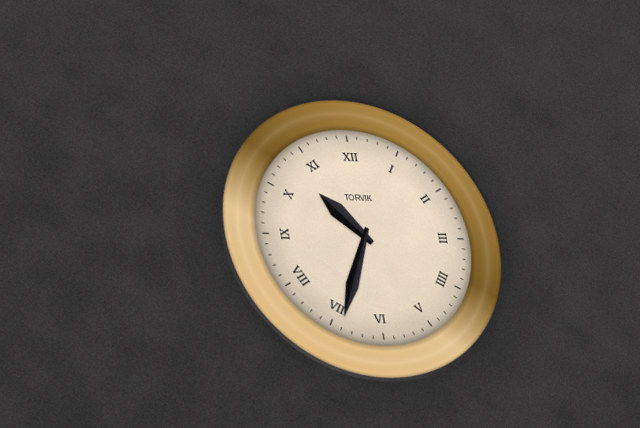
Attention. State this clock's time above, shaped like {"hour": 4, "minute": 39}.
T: {"hour": 10, "minute": 34}
